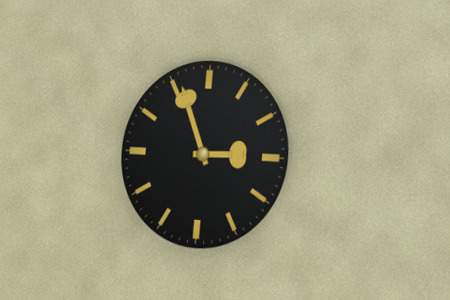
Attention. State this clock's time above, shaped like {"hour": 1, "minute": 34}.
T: {"hour": 2, "minute": 56}
